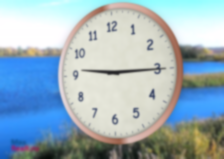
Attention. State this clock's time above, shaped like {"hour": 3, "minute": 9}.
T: {"hour": 9, "minute": 15}
